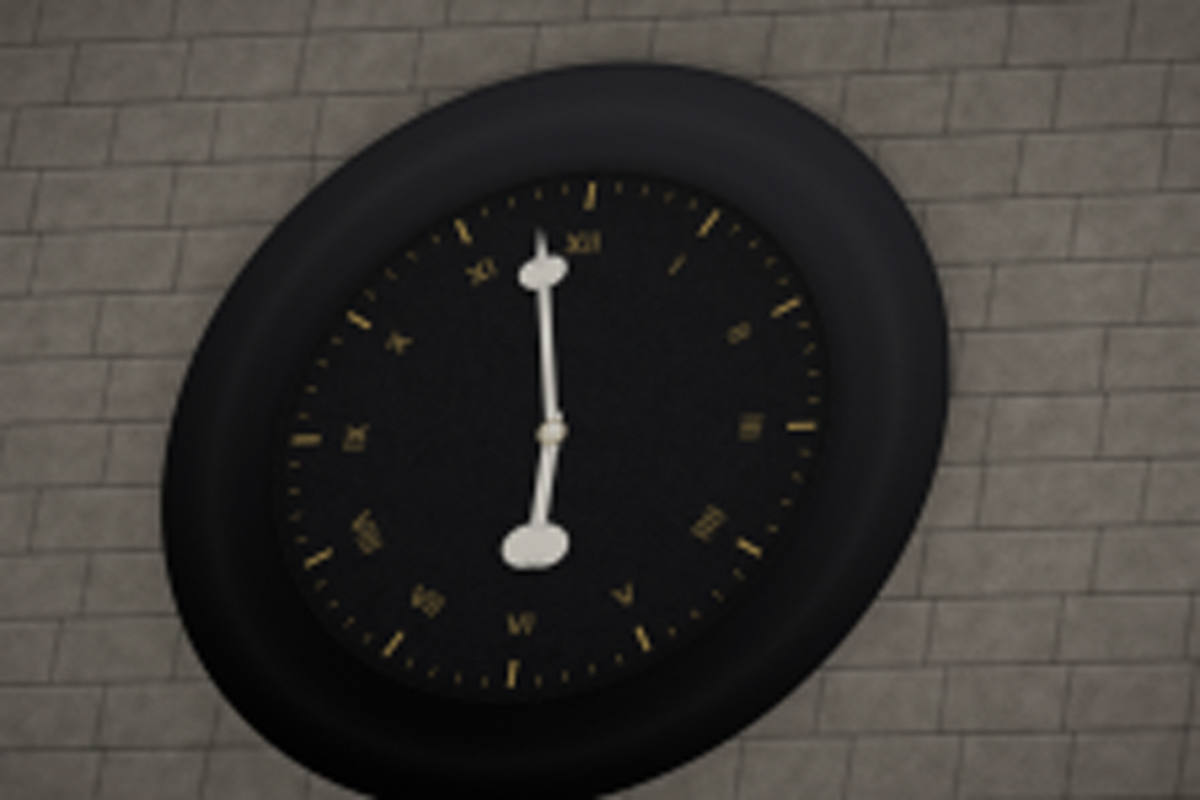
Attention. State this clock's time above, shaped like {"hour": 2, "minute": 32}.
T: {"hour": 5, "minute": 58}
